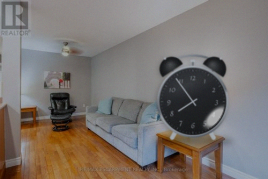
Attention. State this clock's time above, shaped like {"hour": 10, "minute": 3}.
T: {"hour": 7, "minute": 54}
